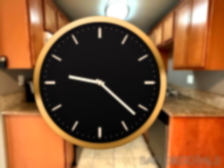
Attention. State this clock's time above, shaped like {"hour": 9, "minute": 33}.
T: {"hour": 9, "minute": 22}
